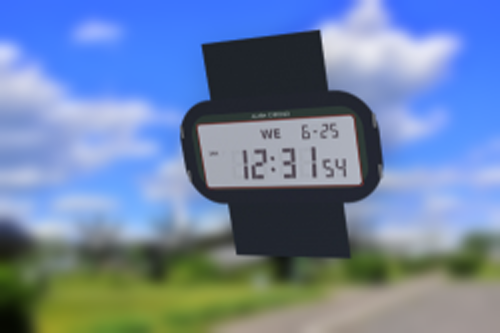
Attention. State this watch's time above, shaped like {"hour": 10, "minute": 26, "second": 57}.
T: {"hour": 12, "minute": 31, "second": 54}
